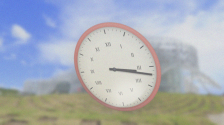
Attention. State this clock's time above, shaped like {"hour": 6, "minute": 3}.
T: {"hour": 3, "minute": 17}
